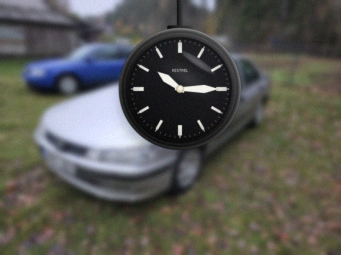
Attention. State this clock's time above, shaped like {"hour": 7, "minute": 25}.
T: {"hour": 10, "minute": 15}
